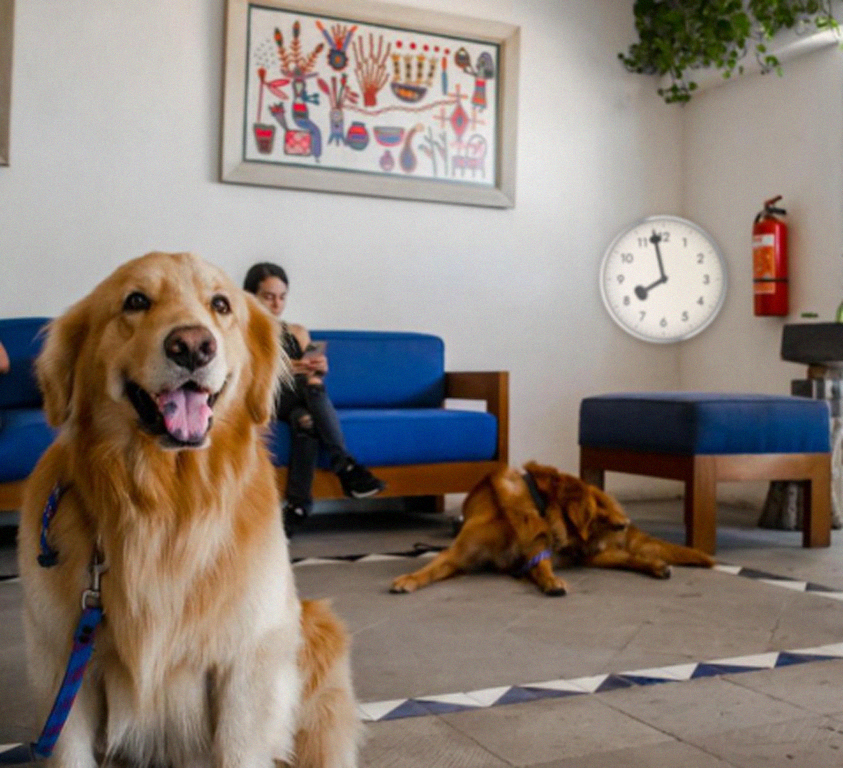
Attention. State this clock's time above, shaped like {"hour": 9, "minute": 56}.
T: {"hour": 7, "minute": 58}
